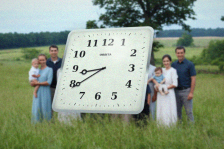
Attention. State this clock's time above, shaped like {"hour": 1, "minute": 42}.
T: {"hour": 8, "minute": 39}
